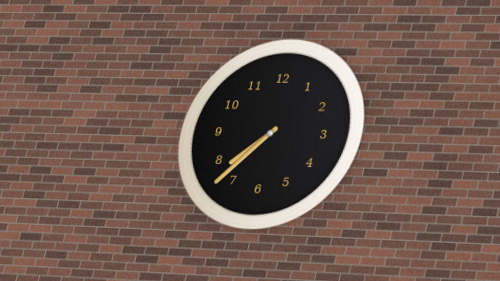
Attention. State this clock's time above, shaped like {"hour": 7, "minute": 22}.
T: {"hour": 7, "minute": 37}
